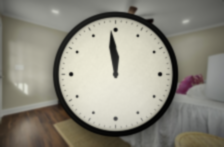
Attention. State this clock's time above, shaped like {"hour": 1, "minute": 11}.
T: {"hour": 11, "minute": 59}
